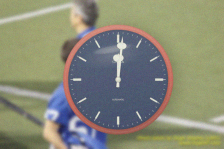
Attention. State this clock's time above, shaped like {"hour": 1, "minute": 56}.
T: {"hour": 12, "minute": 1}
